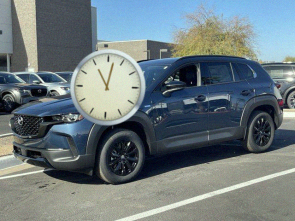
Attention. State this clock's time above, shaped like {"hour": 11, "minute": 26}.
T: {"hour": 11, "minute": 2}
